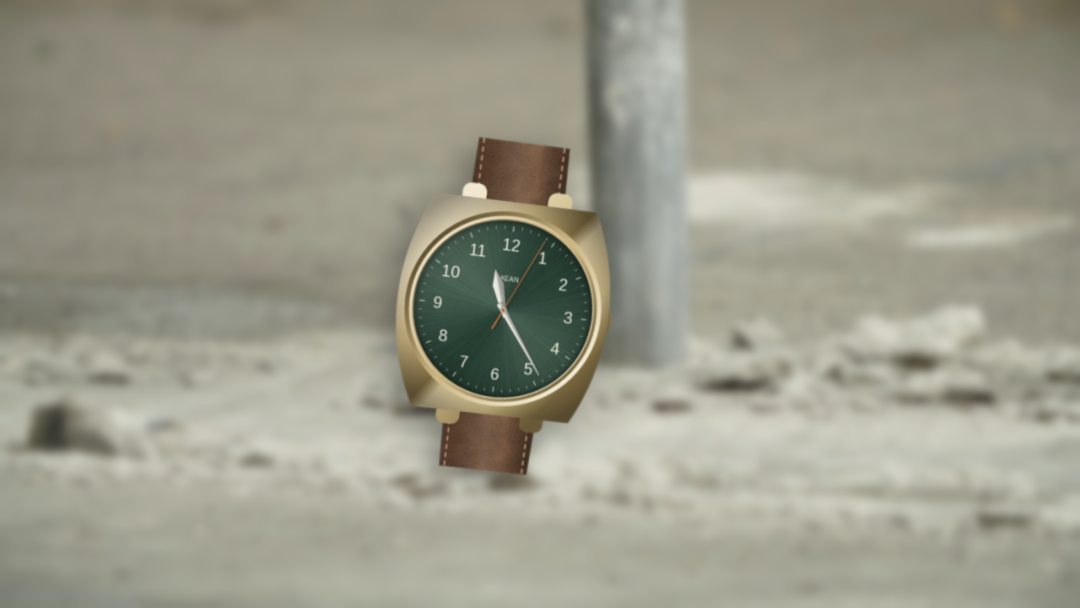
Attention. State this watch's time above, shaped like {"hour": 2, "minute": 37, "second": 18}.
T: {"hour": 11, "minute": 24, "second": 4}
